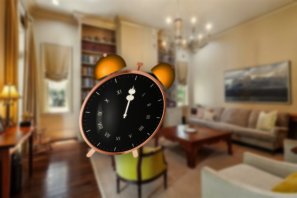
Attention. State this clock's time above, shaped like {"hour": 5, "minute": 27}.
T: {"hour": 12, "minute": 0}
